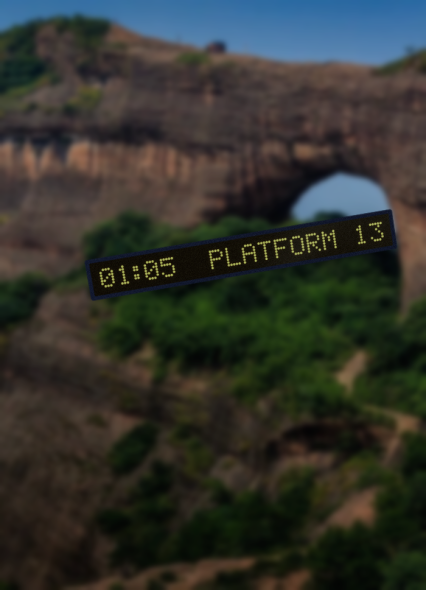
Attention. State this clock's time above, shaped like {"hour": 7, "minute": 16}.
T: {"hour": 1, "minute": 5}
